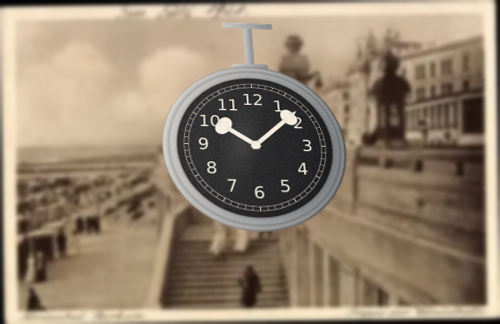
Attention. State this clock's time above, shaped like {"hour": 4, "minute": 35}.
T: {"hour": 10, "minute": 8}
